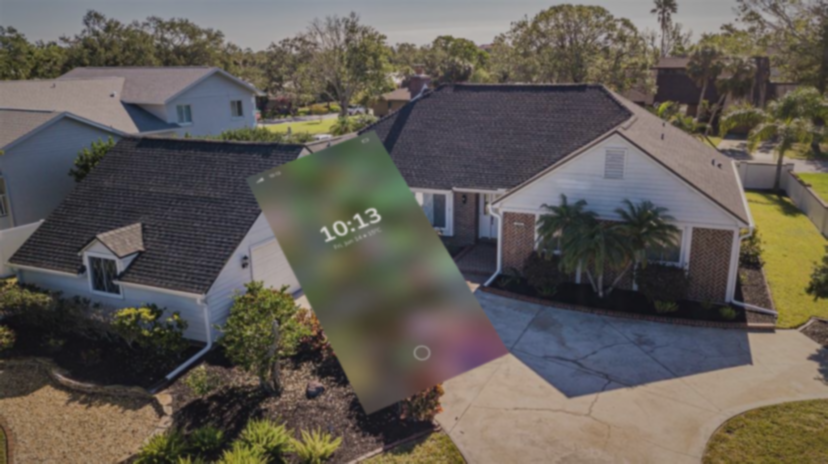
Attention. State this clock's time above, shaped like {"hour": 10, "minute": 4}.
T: {"hour": 10, "minute": 13}
